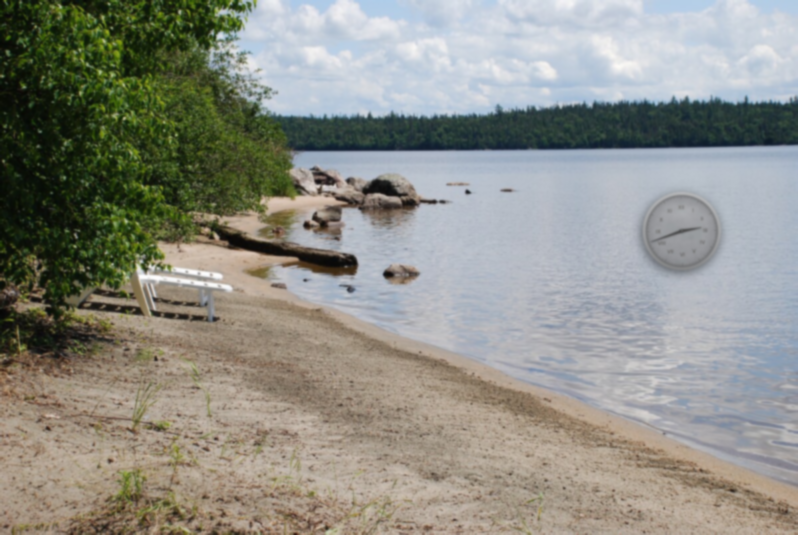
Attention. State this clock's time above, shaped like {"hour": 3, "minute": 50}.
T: {"hour": 2, "minute": 42}
